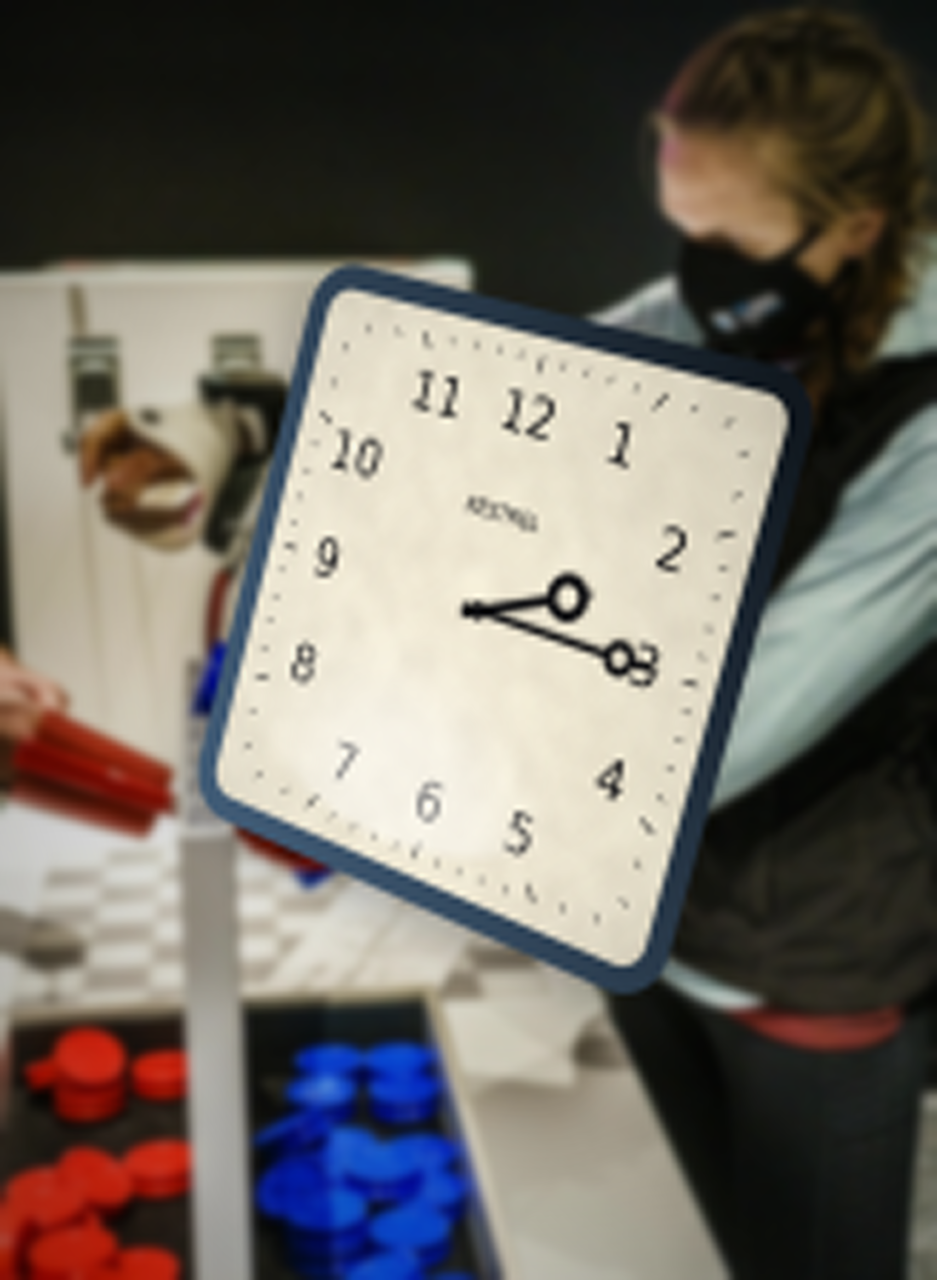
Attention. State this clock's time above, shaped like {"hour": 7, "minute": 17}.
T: {"hour": 2, "minute": 15}
